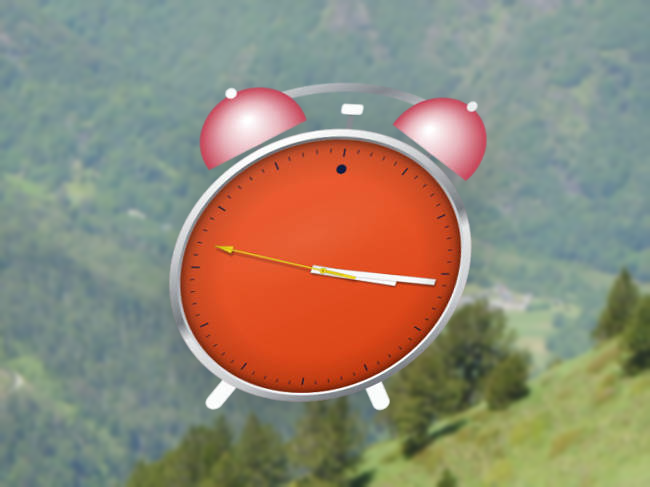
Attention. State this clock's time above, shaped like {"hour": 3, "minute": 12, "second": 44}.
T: {"hour": 3, "minute": 15, "second": 47}
